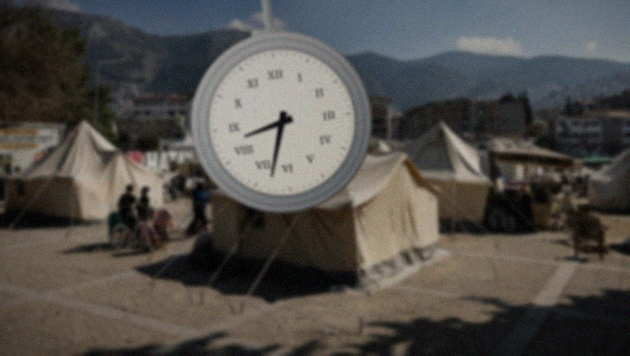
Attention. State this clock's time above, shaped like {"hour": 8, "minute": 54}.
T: {"hour": 8, "minute": 33}
